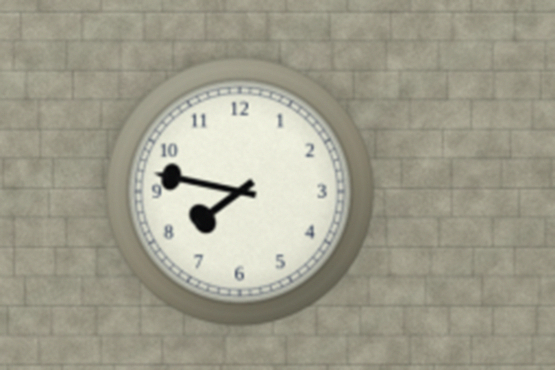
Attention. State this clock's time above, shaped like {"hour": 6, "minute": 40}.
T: {"hour": 7, "minute": 47}
